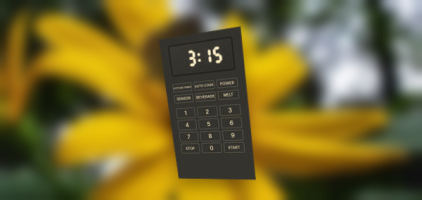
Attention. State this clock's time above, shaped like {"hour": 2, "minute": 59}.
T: {"hour": 3, "minute": 15}
